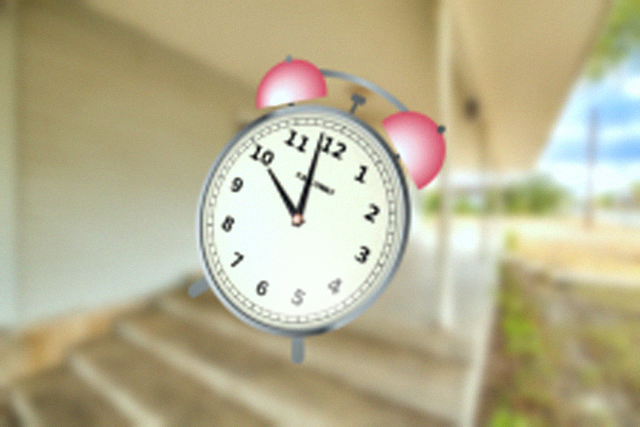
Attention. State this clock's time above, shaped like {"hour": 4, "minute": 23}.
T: {"hour": 9, "minute": 58}
